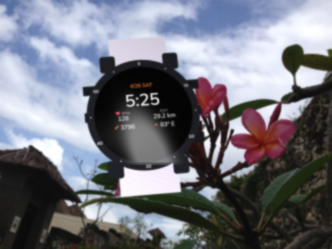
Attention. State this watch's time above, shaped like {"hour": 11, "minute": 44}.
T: {"hour": 5, "minute": 25}
